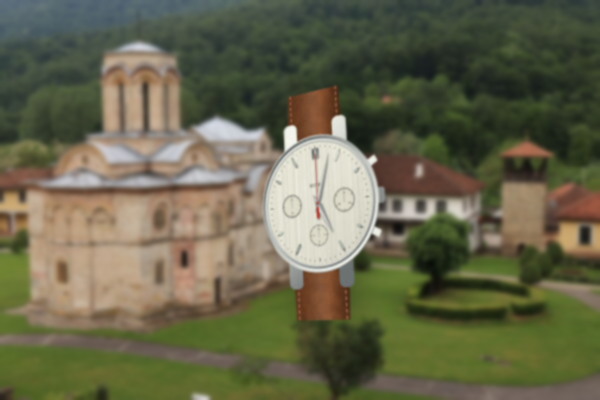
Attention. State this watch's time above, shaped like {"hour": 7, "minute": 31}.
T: {"hour": 5, "minute": 3}
